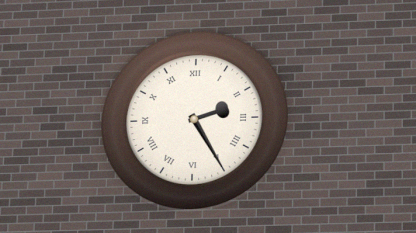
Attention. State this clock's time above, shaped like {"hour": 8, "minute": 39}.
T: {"hour": 2, "minute": 25}
